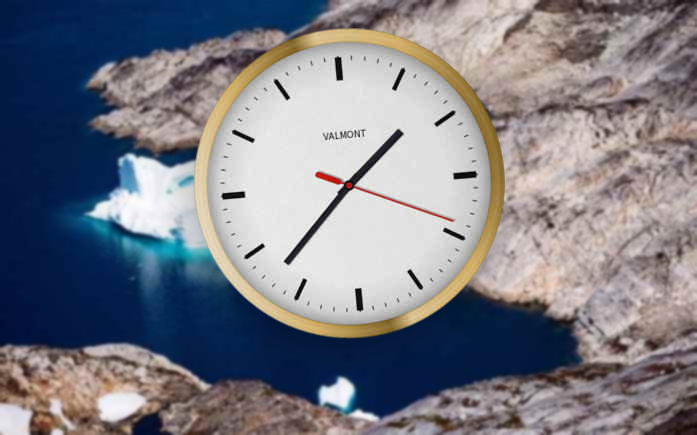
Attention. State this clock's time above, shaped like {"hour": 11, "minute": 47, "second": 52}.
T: {"hour": 1, "minute": 37, "second": 19}
